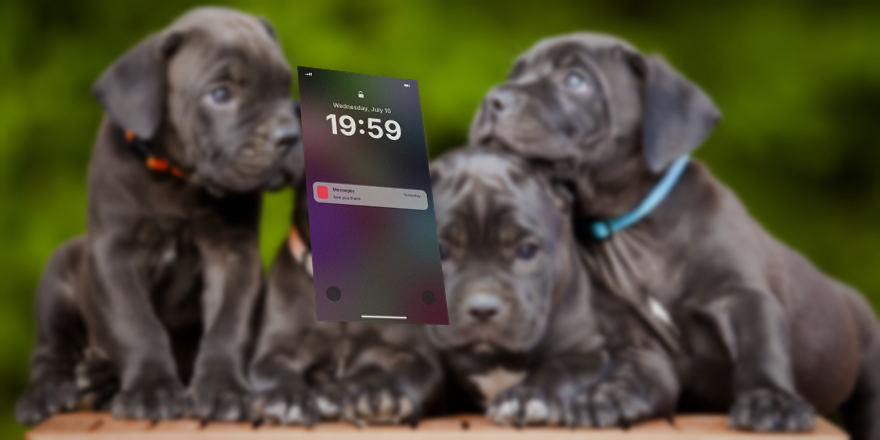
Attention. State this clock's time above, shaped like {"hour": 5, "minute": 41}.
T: {"hour": 19, "minute": 59}
